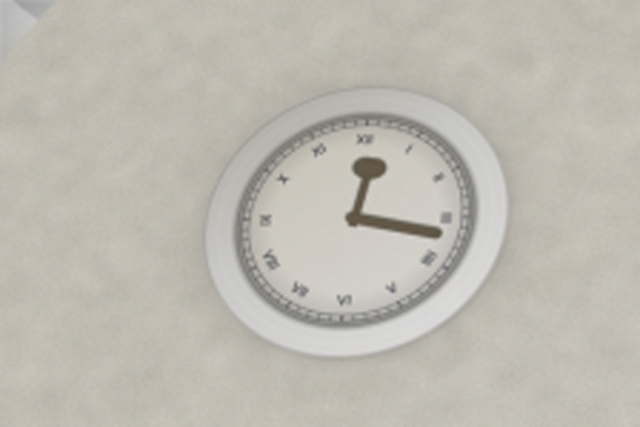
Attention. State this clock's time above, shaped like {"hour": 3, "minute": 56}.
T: {"hour": 12, "minute": 17}
